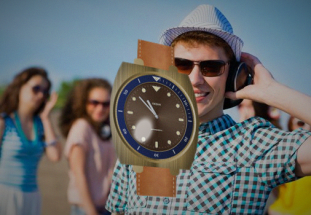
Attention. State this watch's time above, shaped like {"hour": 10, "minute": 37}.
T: {"hour": 10, "minute": 52}
